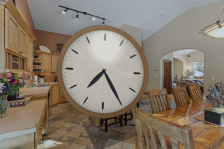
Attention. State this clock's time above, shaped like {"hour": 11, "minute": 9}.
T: {"hour": 7, "minute": 25}
